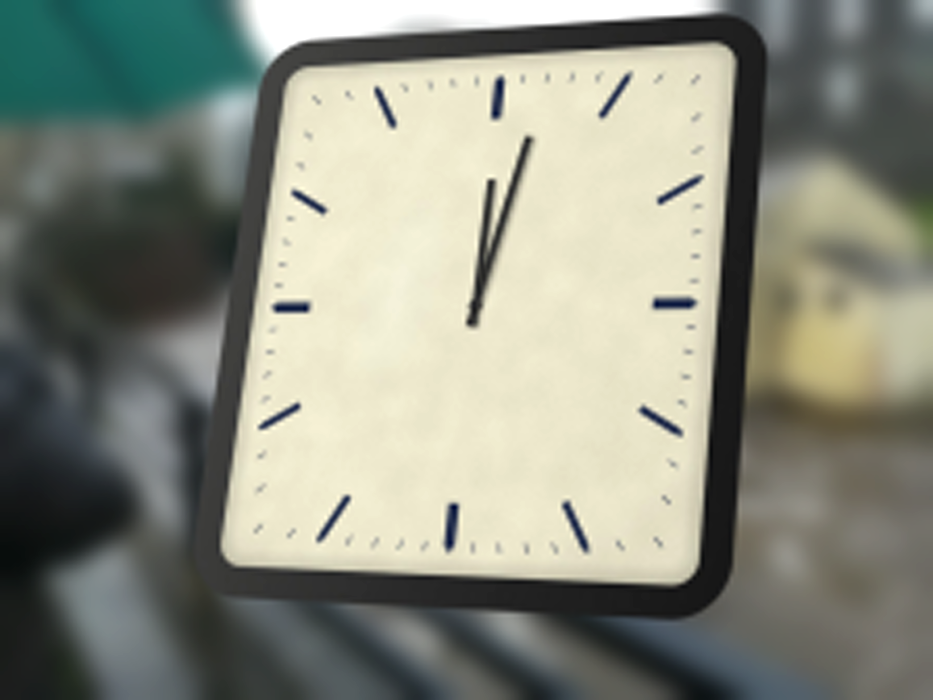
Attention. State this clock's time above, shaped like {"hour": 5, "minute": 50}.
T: {"hour": 12, "minute": 2}
